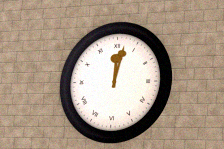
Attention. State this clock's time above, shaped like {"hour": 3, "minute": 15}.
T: {"hour": 12, "minute": 2}
